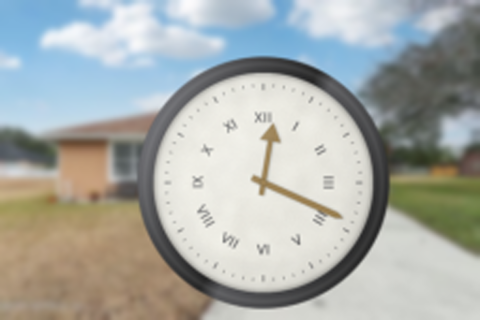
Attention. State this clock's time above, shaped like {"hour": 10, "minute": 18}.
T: {"hour": 12, "minute": 19}
